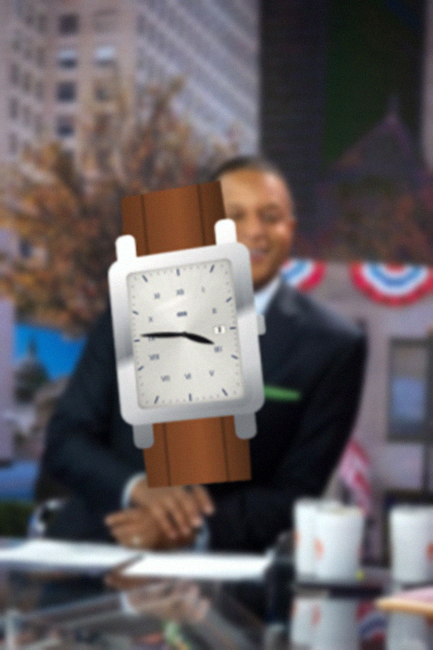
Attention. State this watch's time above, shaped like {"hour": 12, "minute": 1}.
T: {"hour": 3, "minute": 46}
